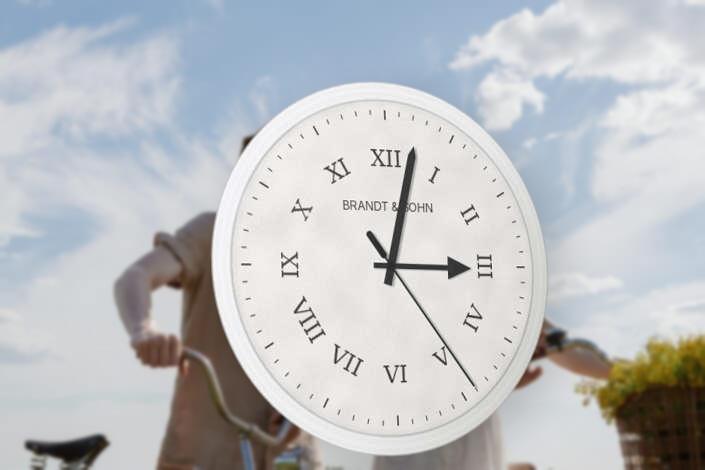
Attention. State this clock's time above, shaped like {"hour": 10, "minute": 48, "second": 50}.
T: {"hour": 3, "minute": 2, "second": 24}
